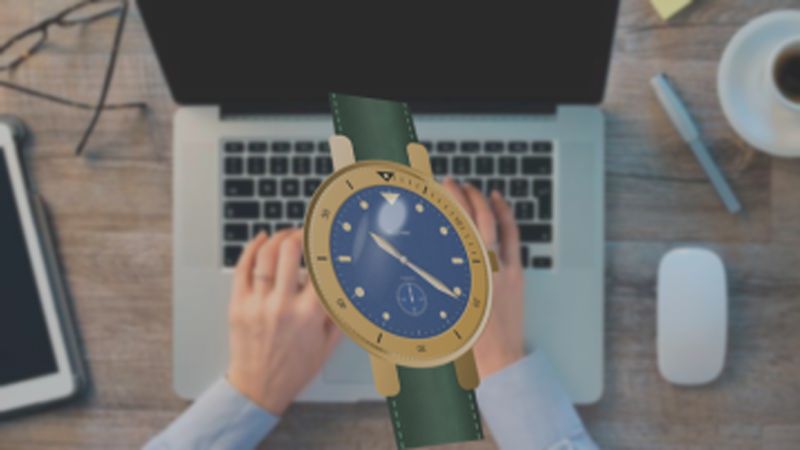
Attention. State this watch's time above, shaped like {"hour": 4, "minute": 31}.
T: {"hour": 10, "minute": 21}
